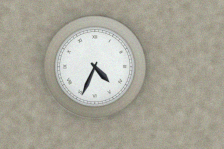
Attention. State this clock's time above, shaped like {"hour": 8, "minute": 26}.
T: {"hour": 4, "minute": 34}
